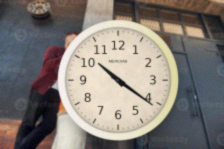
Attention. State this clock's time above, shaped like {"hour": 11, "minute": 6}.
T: {"hour": 10, "minute": 21}
